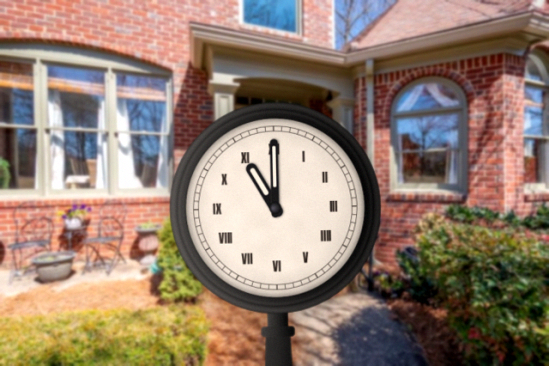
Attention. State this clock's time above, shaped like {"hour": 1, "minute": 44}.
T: {"hour": 11, "minute": 0}
